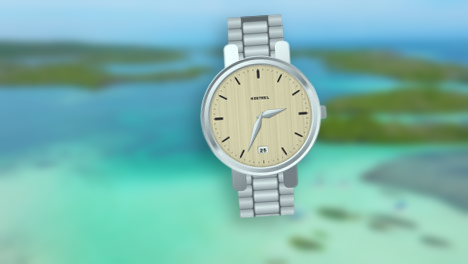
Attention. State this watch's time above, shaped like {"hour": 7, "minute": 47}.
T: {"hour": 2, "minute": 34}
